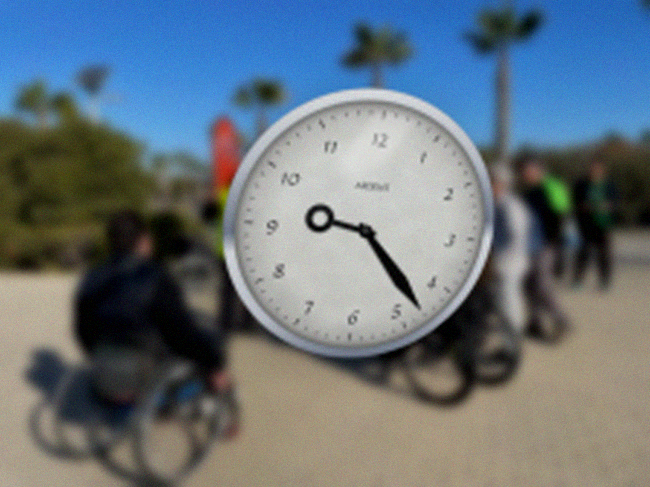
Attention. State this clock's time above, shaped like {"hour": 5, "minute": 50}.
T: {"hour": 9, "minute": 23}
